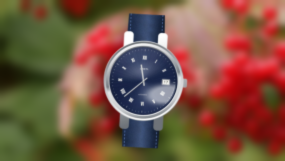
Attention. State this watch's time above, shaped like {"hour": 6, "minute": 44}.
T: {"hour": 11, "minute": 38}
